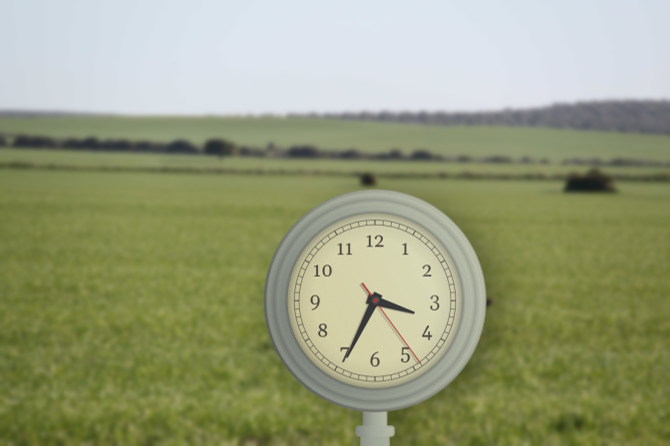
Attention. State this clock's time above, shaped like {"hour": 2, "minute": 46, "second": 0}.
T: {"hour": 3, "minute": 34, "second": 24}
